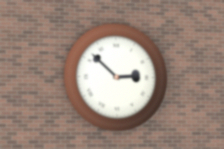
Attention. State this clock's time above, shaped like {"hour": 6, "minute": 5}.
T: {"hour": 2, "minute": 52}
